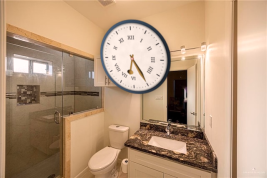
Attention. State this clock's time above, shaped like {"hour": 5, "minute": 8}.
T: {"hour": 6, "minute": 25}
